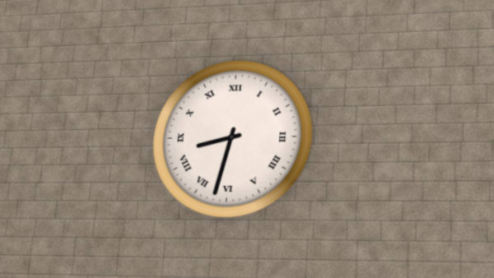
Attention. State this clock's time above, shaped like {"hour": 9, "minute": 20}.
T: {"hour": 8, "minute": 32}
